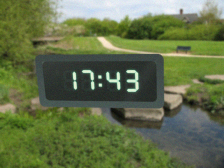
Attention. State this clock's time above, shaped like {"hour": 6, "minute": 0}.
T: {"hour": 17, "minute": 43}
